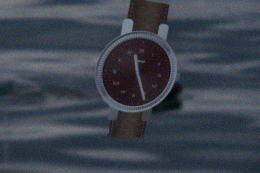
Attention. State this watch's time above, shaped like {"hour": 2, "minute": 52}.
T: {"hour": 11, "minute": 26}
